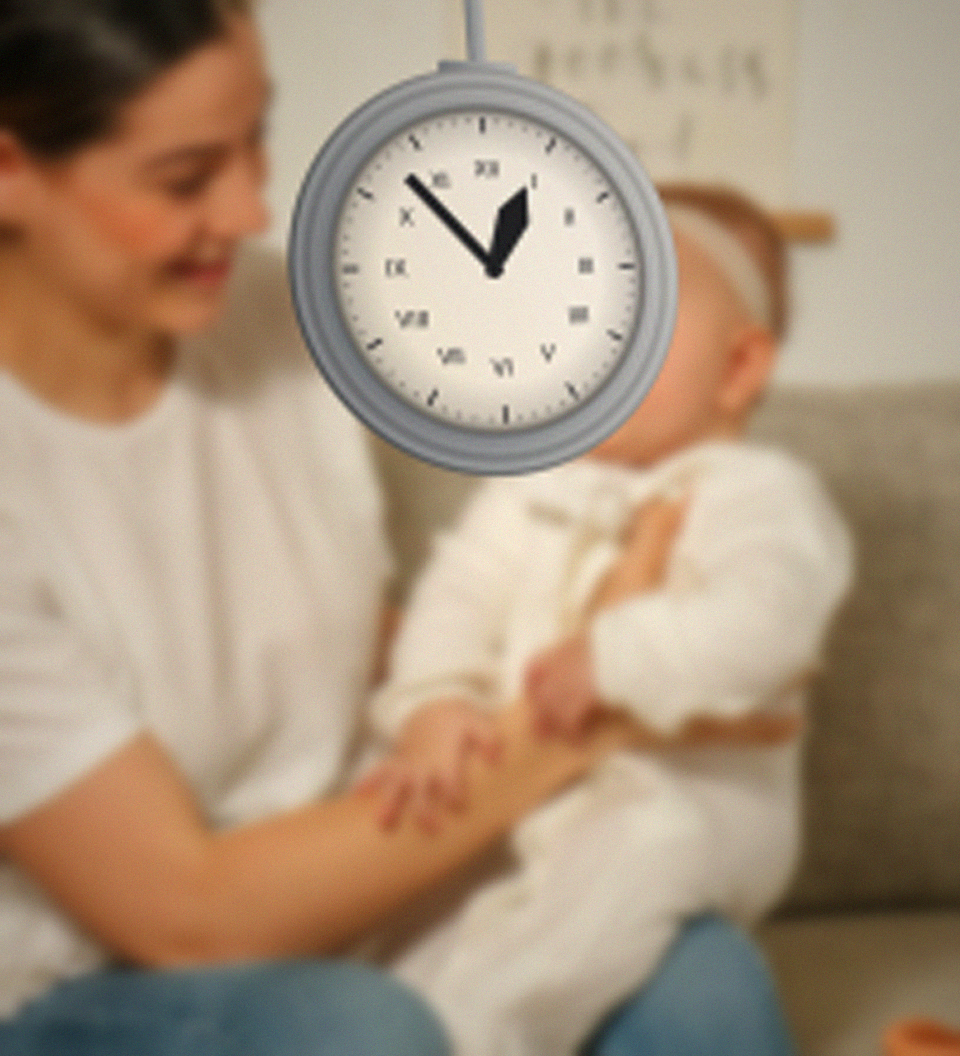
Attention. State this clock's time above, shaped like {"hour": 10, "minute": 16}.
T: {"hour": 12, "minute": 53}
